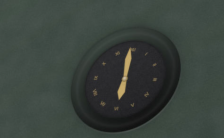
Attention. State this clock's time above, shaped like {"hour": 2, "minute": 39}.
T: {"hour": 5, "minute": 59}
